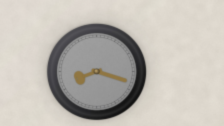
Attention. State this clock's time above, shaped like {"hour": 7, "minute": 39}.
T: {"hour": 8, "minute": 18}
